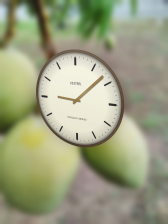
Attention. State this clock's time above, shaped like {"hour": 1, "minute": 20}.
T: {"hour": 9, "minute": 8}
